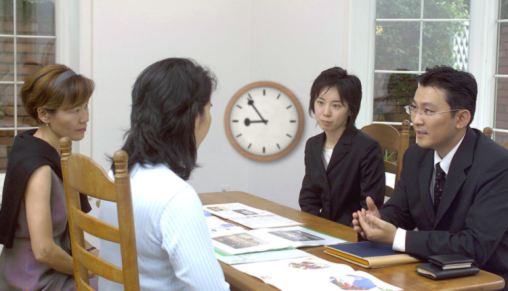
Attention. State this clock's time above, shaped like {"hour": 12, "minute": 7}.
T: {"hour": 8, "minute": 54}
